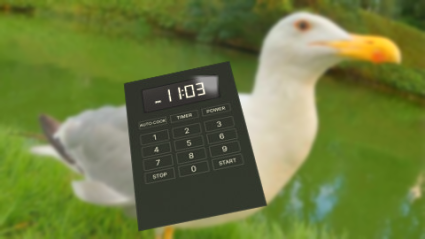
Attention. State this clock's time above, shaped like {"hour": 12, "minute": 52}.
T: {"hour": 11, "minute": 3}
